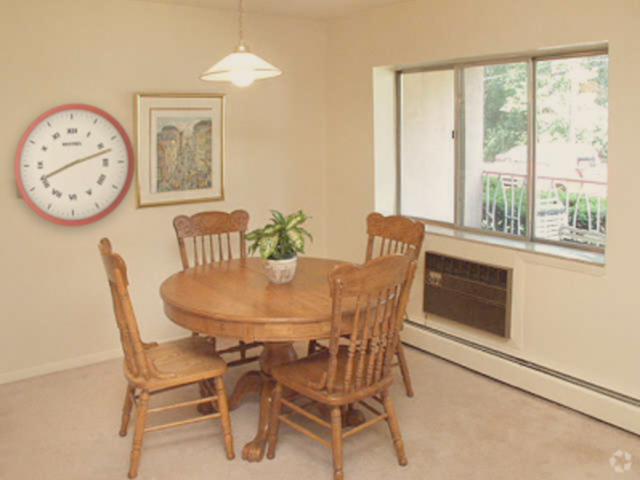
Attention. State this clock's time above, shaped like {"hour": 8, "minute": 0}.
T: {"hour": 8, "minute": 12}
